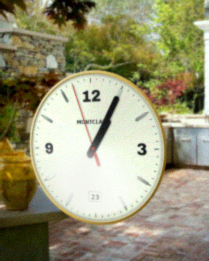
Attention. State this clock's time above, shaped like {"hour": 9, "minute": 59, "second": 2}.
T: {"hour": 1, "minute": 4, "second": 57}
